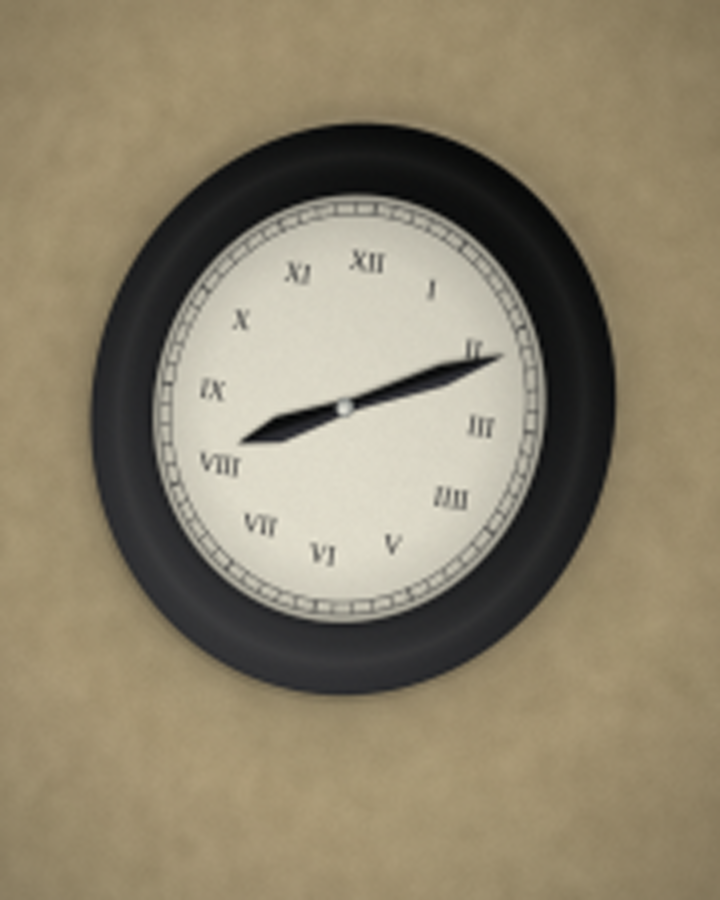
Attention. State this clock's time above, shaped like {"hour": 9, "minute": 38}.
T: {"hour": 8, "minute": 11}
